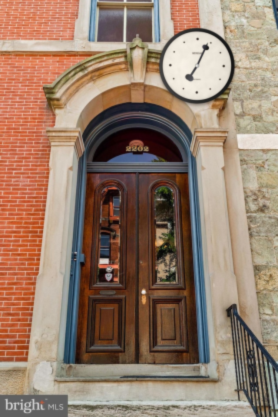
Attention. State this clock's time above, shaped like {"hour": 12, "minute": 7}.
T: {"hour": 7, "minute": 4}
